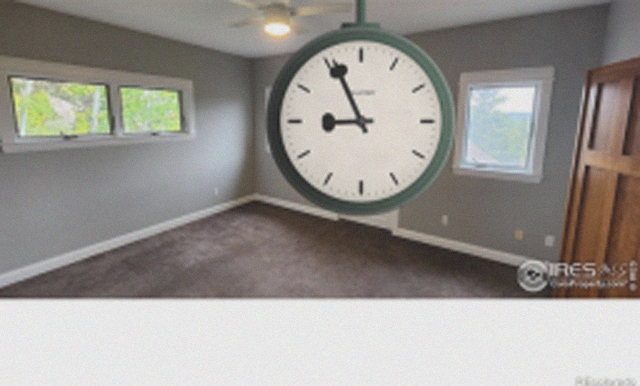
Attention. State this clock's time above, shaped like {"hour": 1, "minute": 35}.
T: {"hour": 8, "minute": 56}
